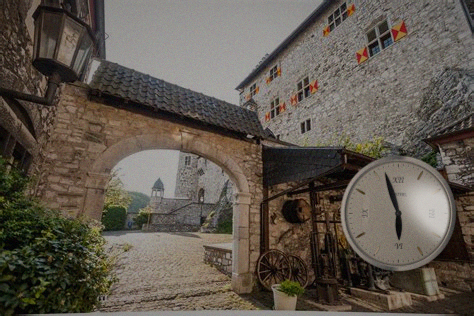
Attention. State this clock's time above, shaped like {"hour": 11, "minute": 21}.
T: {"hour": 5, "minute": 57}
